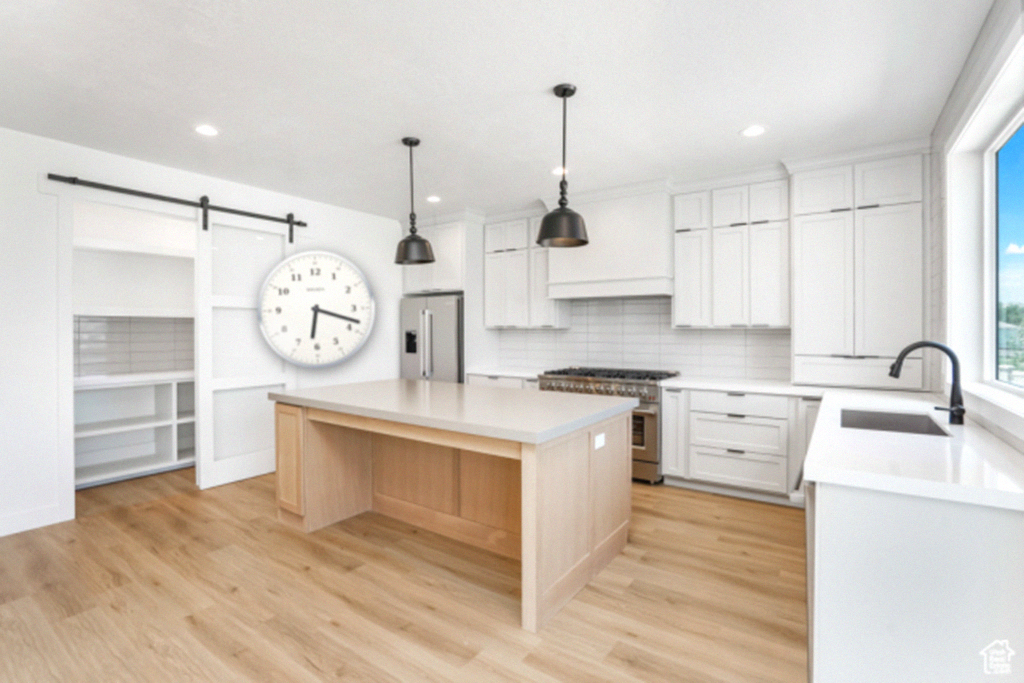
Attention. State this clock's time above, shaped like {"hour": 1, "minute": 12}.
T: {"hour": 6, "minute": 18}
